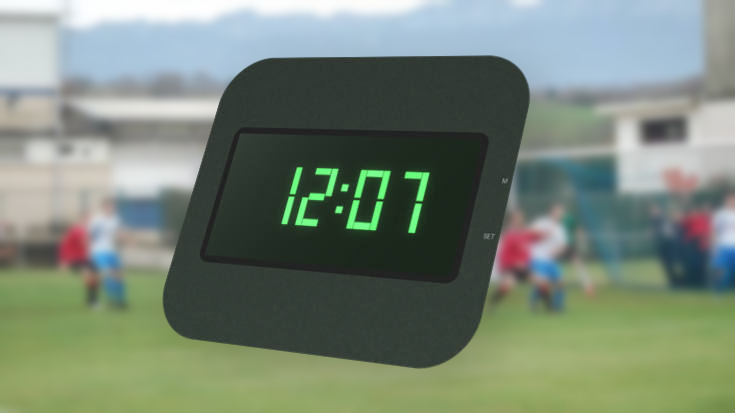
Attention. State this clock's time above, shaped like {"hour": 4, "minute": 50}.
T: {"hour": 12, "minute": 7}
